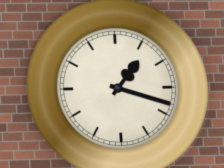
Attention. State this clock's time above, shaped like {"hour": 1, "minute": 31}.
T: {"hour": 1, "minute": 18}
